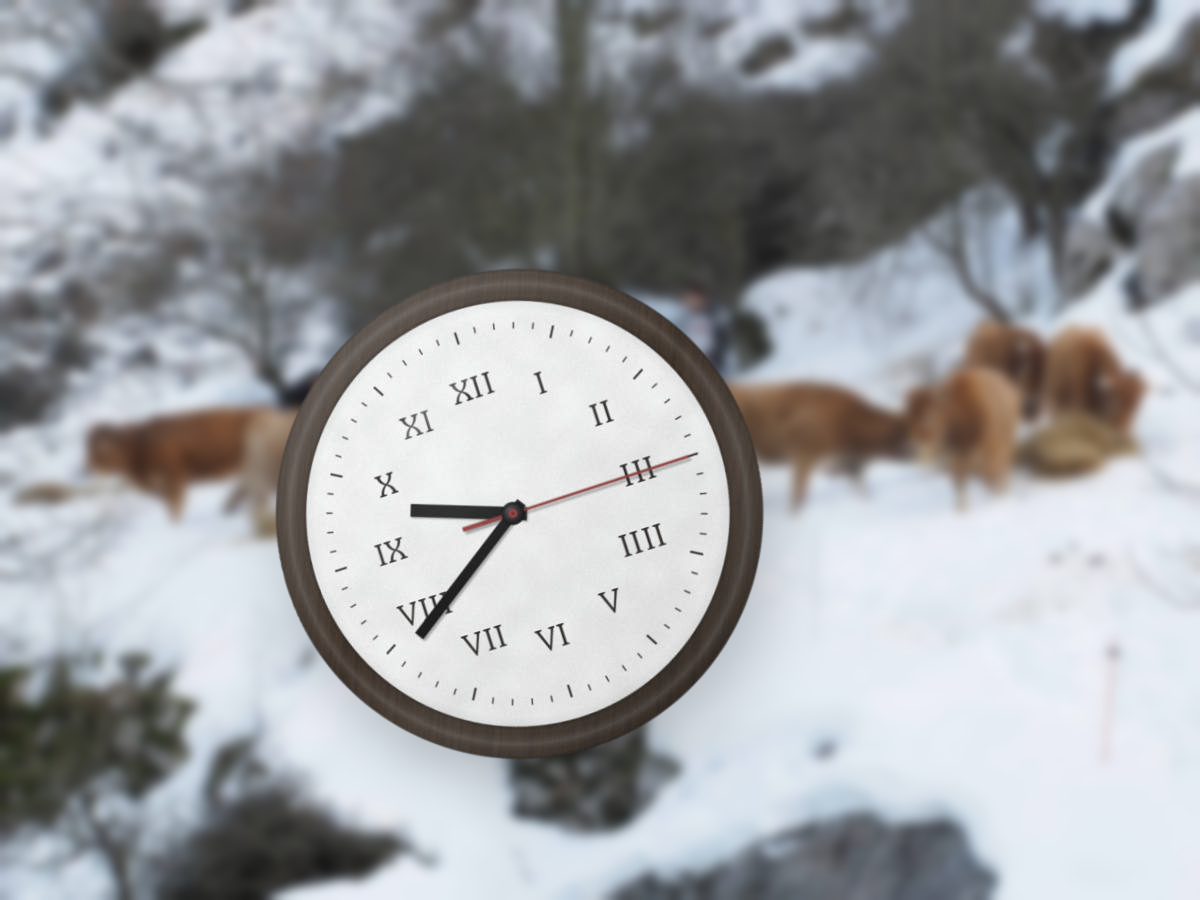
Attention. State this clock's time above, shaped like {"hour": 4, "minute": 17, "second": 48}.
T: {"hour": 9, "minute": 39, "second": 15}
